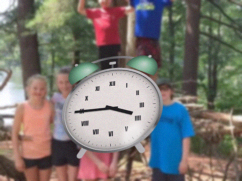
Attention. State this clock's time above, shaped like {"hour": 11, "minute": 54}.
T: {"hour": 3, "minute": 45}
